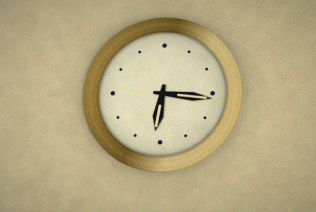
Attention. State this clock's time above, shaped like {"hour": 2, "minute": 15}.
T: {"hour": 6, "minute": 16}
